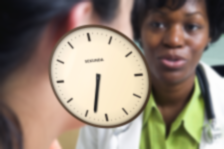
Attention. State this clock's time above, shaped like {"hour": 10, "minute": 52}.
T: {"hour": 6, "minute": 33}
